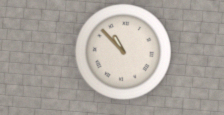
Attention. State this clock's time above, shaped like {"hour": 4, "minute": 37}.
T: {"hour": 10, "minute": 52}
